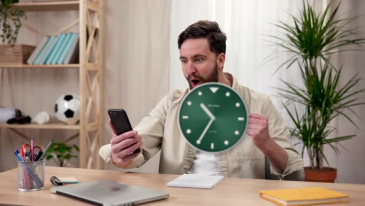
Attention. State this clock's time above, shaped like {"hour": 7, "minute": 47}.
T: {"hour": 10, "minute": 35}
